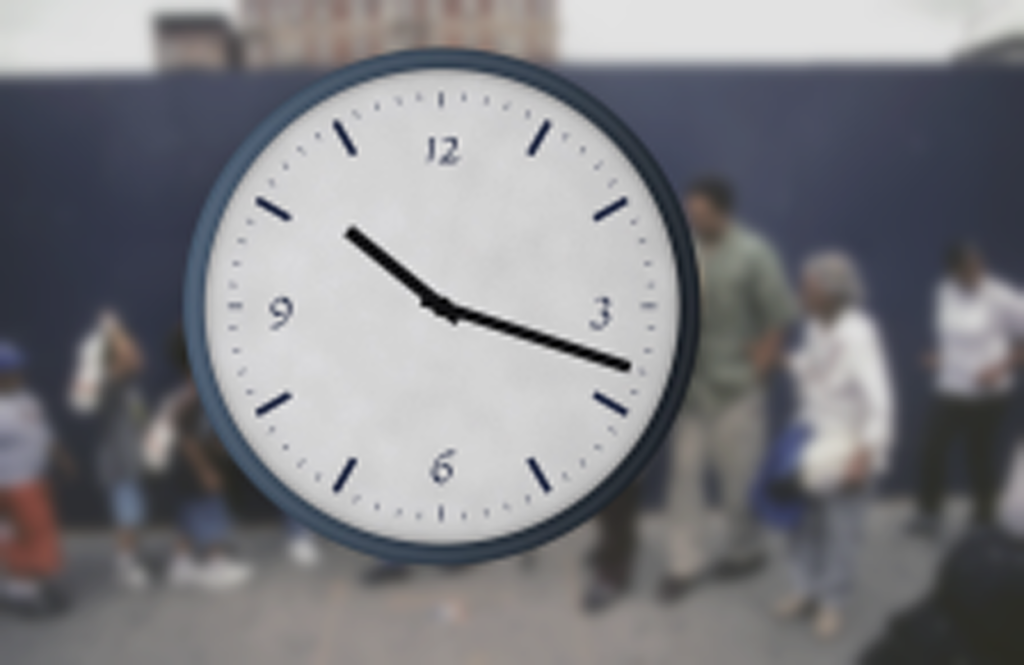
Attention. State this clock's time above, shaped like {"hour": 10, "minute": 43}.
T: {"hour": 10, "minute": 18}
